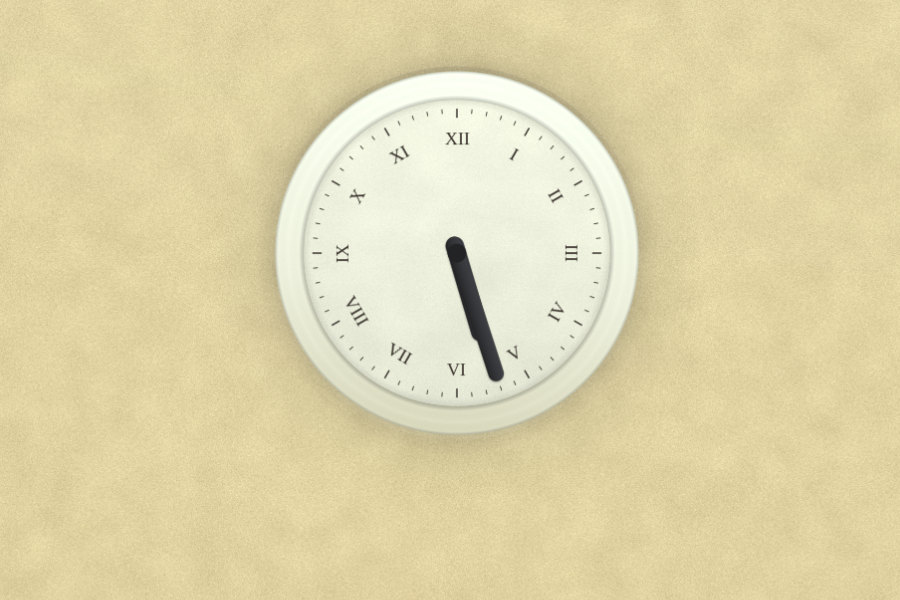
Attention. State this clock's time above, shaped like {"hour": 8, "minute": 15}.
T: {"hour": 5, "minute": 27}
